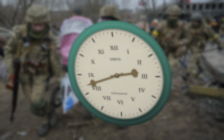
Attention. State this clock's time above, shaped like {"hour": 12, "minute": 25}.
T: {"hour": 2, "minute": 42}
